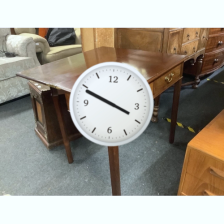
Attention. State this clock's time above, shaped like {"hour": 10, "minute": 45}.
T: {"hour": 3, "minute": 49}
